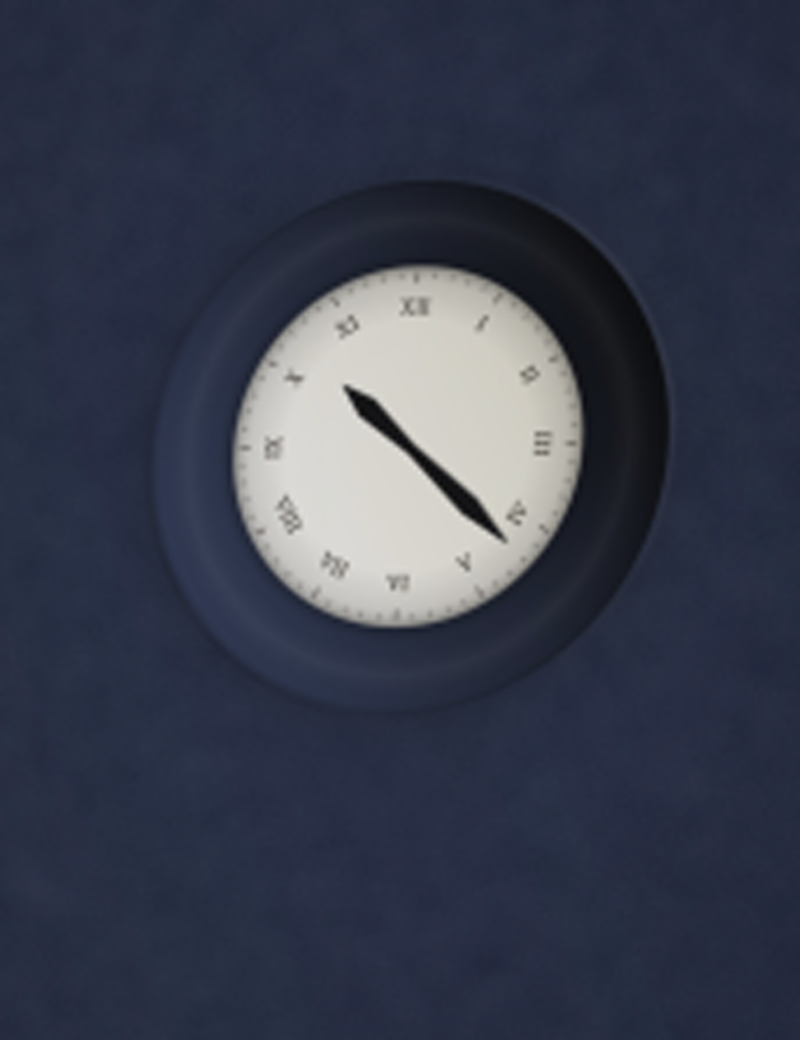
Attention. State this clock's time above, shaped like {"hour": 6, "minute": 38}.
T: {"hour": 10, "minute": 22}
